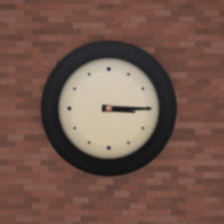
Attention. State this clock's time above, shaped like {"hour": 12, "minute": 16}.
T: {"hour": 3, "minute": 15}
